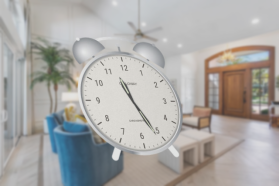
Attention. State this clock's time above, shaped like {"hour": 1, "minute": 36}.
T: {"hour": 11, "minute": 26}
